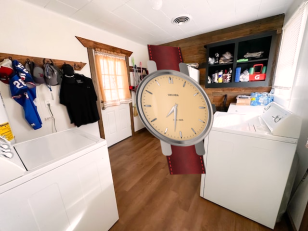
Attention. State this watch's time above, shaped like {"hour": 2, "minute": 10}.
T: {"hour": 7, "minute": 32}
